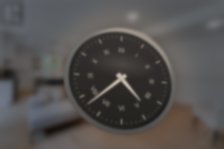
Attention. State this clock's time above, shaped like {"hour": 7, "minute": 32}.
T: {"hour": 4, "minute": 38}
